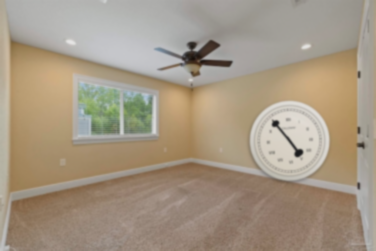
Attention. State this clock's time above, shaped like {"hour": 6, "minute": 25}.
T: {"hour": 4, "minute": 54}
